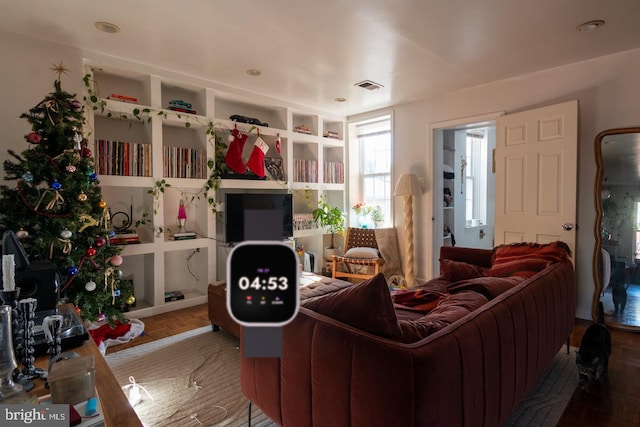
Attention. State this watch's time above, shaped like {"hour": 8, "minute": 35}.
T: {"hour": 4, "minute": 53}
